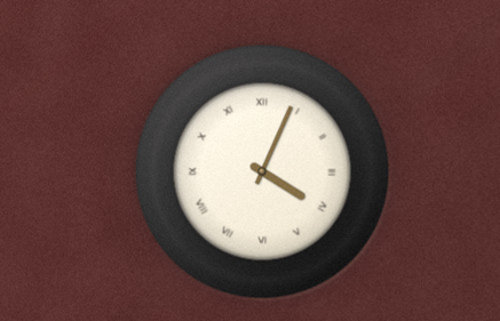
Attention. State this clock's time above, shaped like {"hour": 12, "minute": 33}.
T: {"hour": 4, "minute": 4}
